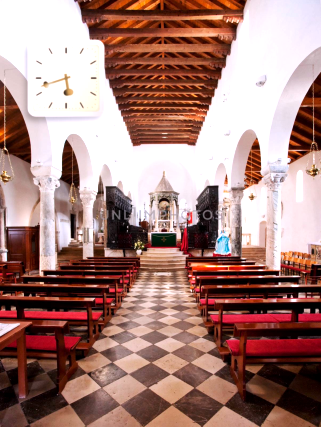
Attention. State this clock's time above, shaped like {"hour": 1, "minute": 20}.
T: {"hour": 5, "minute": 42}
